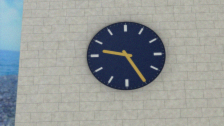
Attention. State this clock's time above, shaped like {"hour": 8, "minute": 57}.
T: {"hour": 9, "minute": 25}
